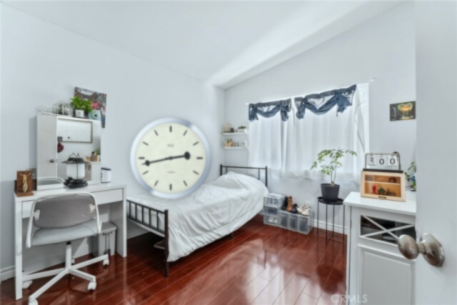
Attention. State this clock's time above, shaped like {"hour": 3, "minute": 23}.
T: {"hour": 2, "minute": 43}
